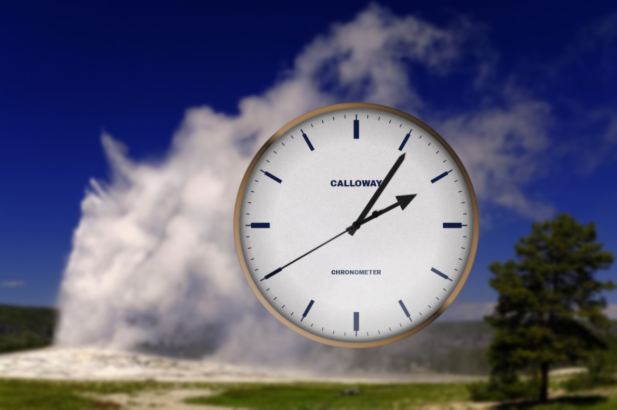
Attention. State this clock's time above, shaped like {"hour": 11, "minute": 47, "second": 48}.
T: {"hour": 2, "minute": 5, "second": 40}
